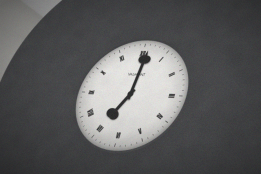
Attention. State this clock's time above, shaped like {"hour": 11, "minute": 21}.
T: {"hour": 7, "minute": 1}
